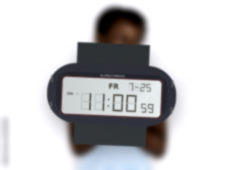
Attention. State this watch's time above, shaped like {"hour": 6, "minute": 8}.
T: {"hour": 11, "minute": 0}
